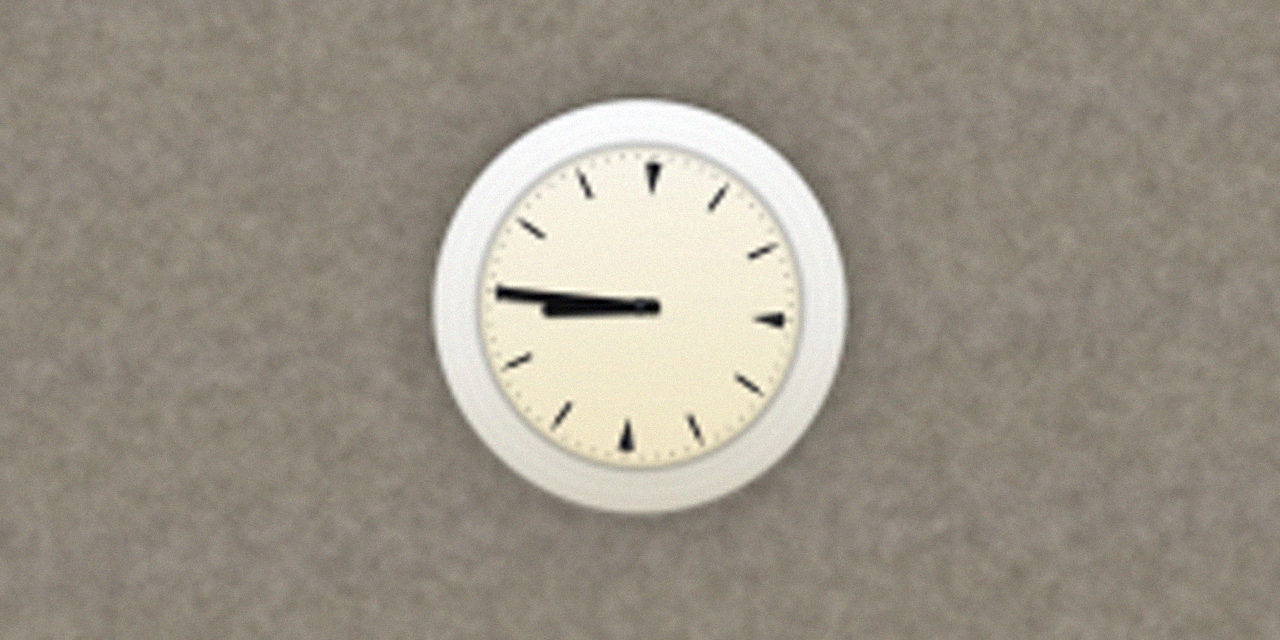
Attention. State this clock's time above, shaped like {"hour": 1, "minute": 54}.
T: {"hour": 8, "minute": 45}
